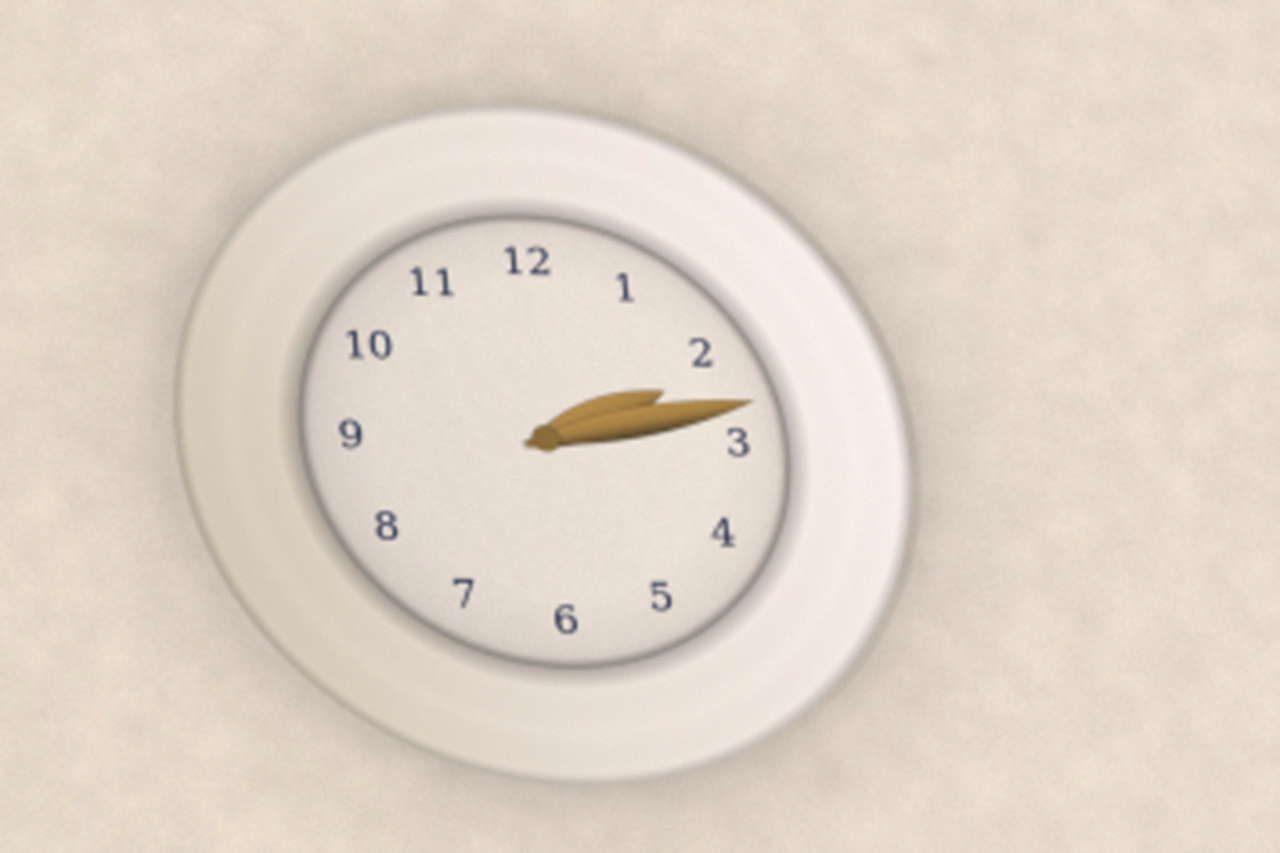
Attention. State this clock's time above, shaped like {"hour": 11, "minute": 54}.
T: {"hour": 2, "minute": 13}
